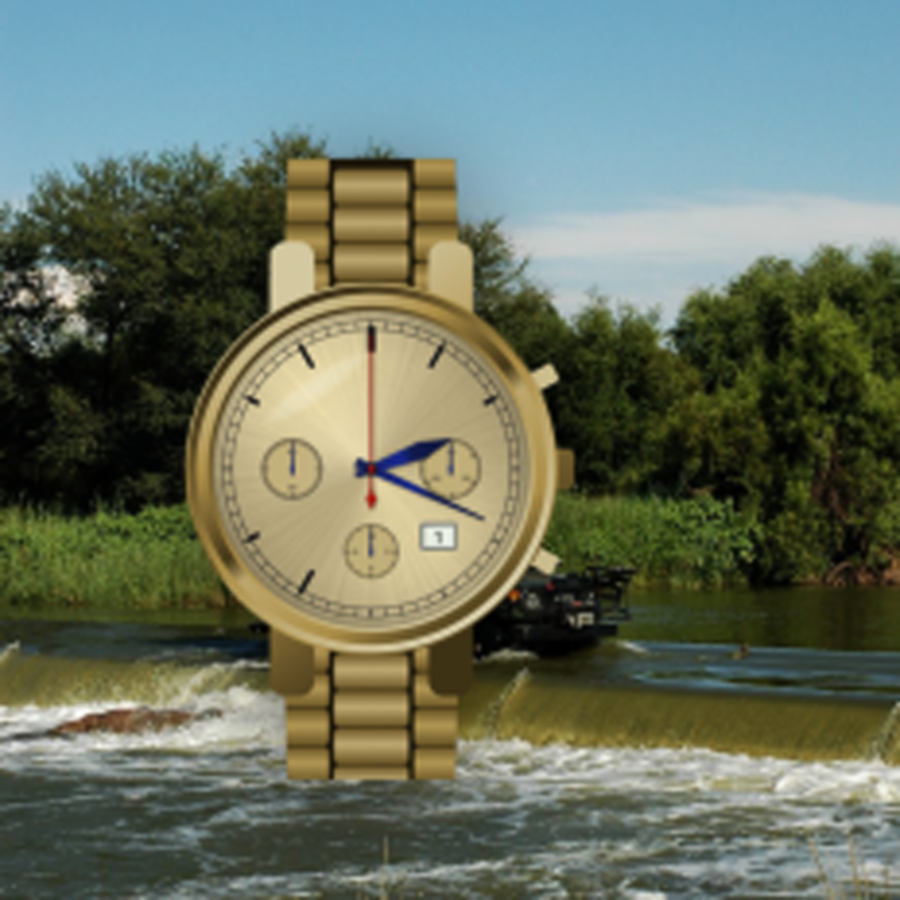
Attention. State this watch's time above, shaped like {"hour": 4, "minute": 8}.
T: {"hour": 2, "minute": 19}
